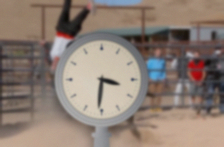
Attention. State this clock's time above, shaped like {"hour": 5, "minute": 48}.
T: {"hour": 3, "minute": 31}
